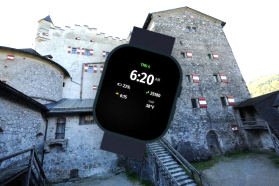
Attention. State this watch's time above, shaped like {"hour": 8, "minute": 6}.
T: {"hour": 6, "minute": 20}
